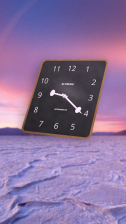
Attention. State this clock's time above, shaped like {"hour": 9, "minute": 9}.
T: {"hour": 9, "minute": 21}
